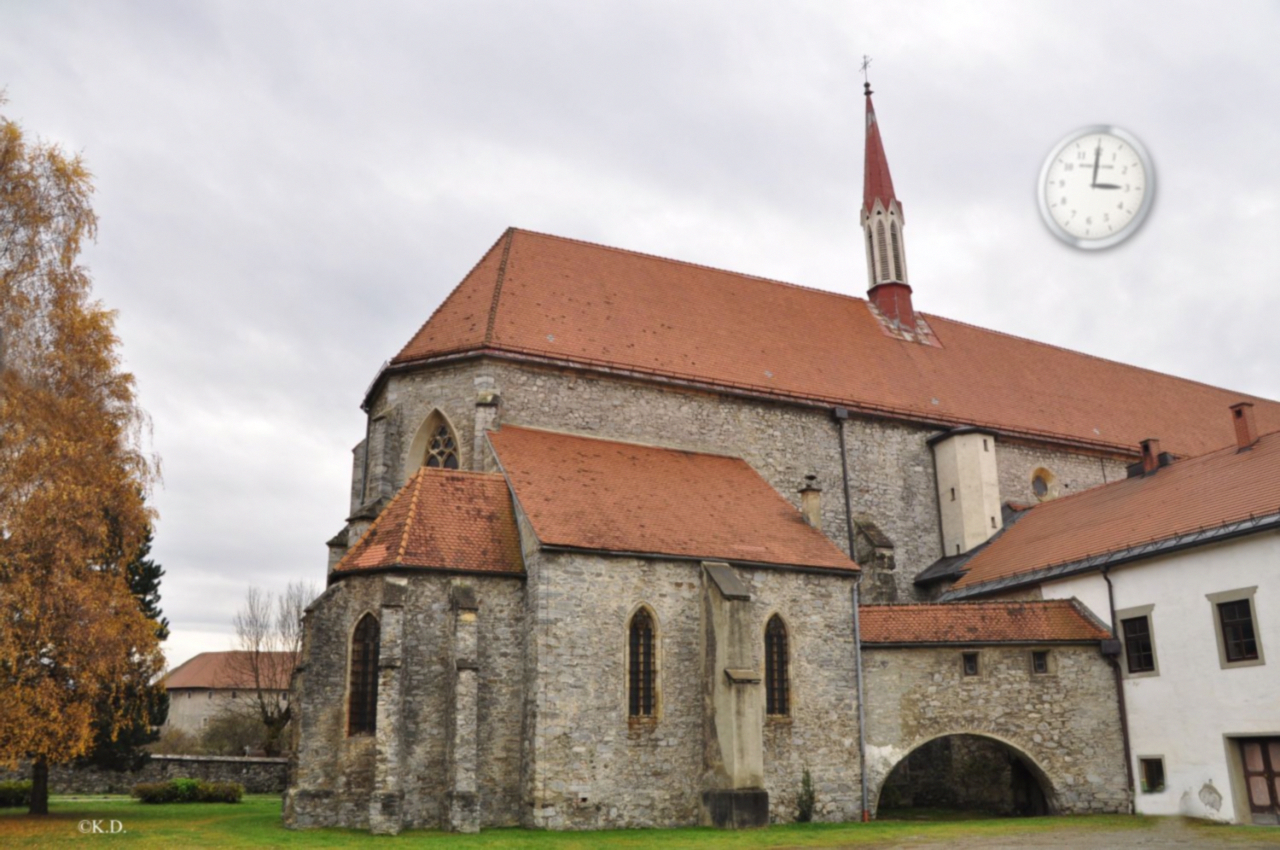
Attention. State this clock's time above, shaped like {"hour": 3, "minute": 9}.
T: {"hour": 3, "minute": 0}
